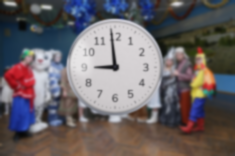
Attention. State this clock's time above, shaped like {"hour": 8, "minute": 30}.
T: {"hour": 8, "minute": 59}
